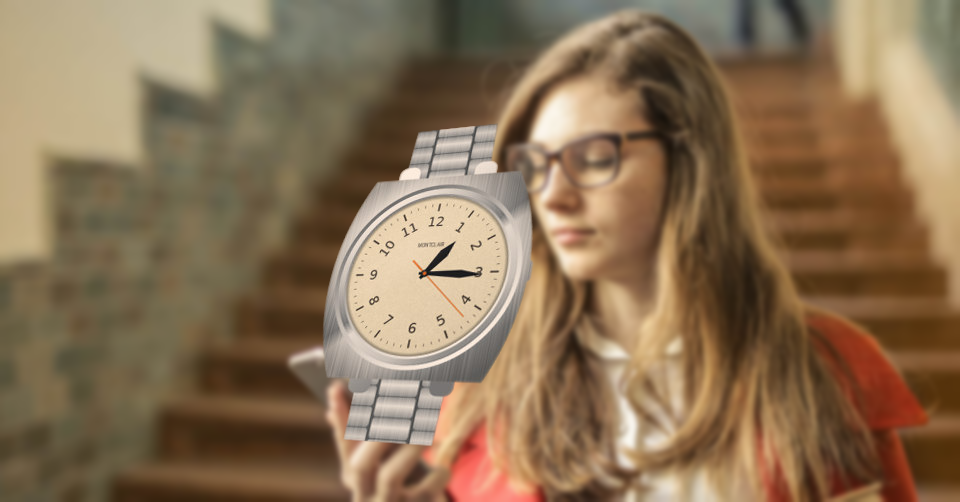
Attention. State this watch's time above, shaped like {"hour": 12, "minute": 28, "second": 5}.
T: {"hour": 1, "minute": 15, "second": 22}
